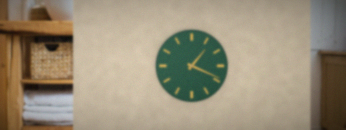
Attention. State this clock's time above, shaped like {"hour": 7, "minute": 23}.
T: {"hour": 1, "minute": 19}
